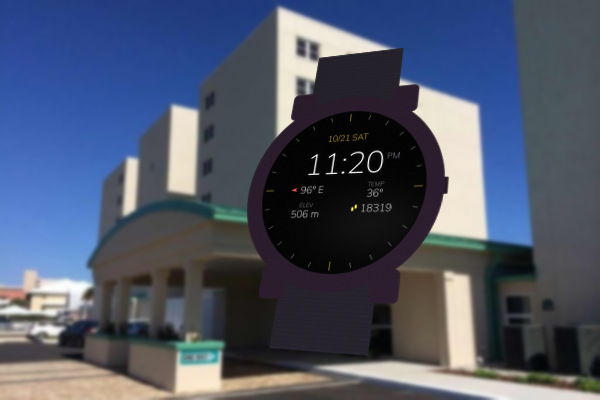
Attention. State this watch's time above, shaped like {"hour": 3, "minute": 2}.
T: {"hour": 11, "minute": 20}
